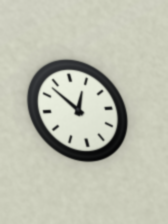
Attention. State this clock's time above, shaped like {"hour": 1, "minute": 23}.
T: {"hour": 12, "minute": 53}
